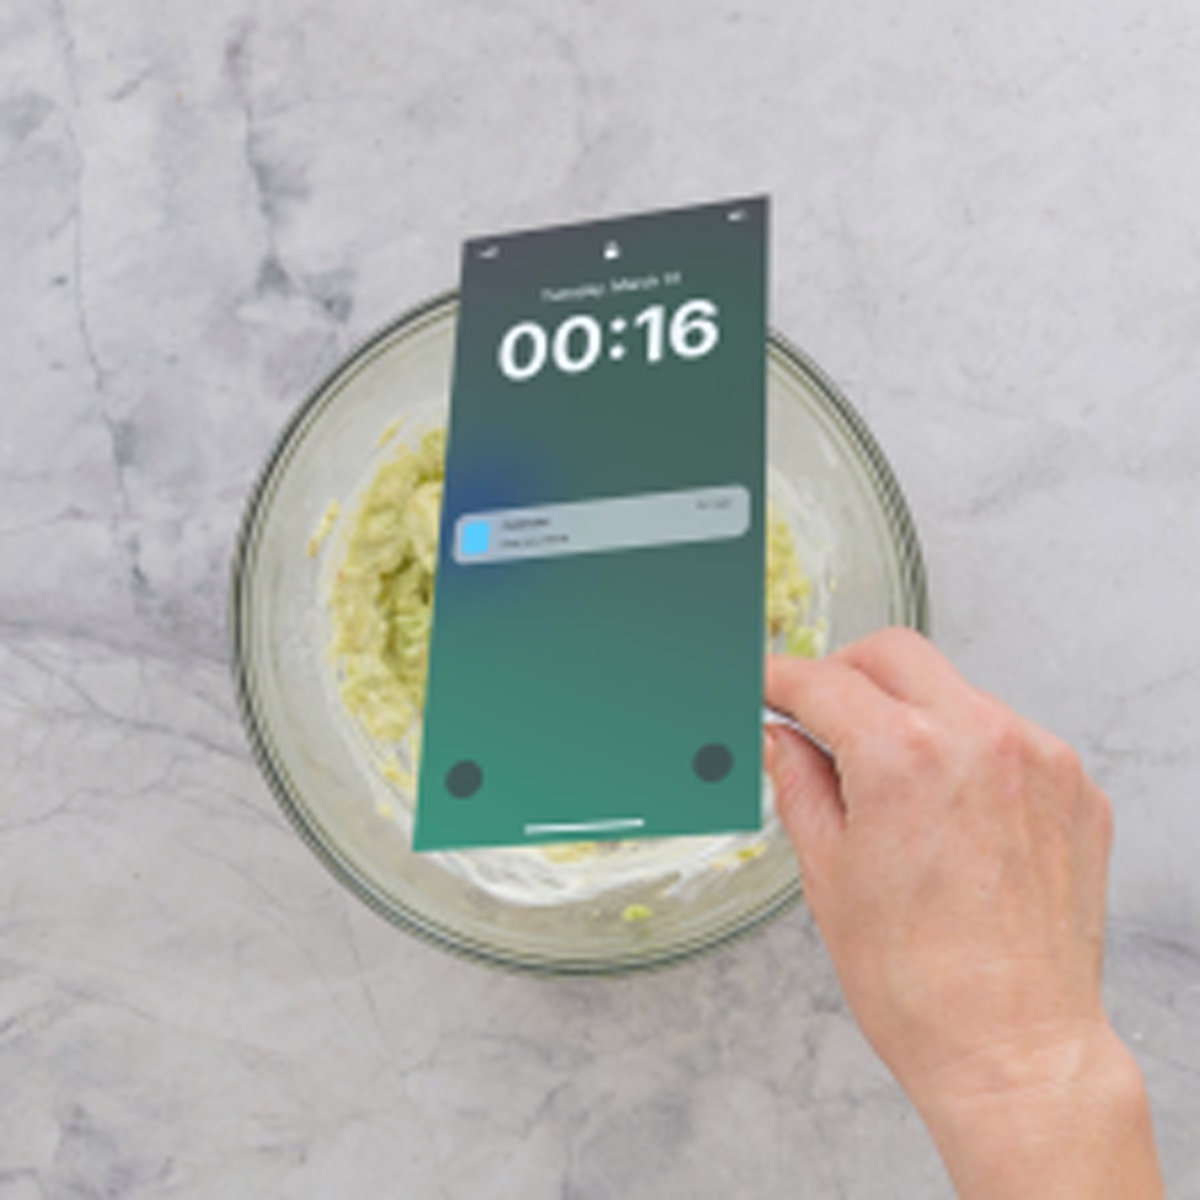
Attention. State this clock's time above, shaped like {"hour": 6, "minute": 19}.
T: {"hour": 0, "minute": 16}
